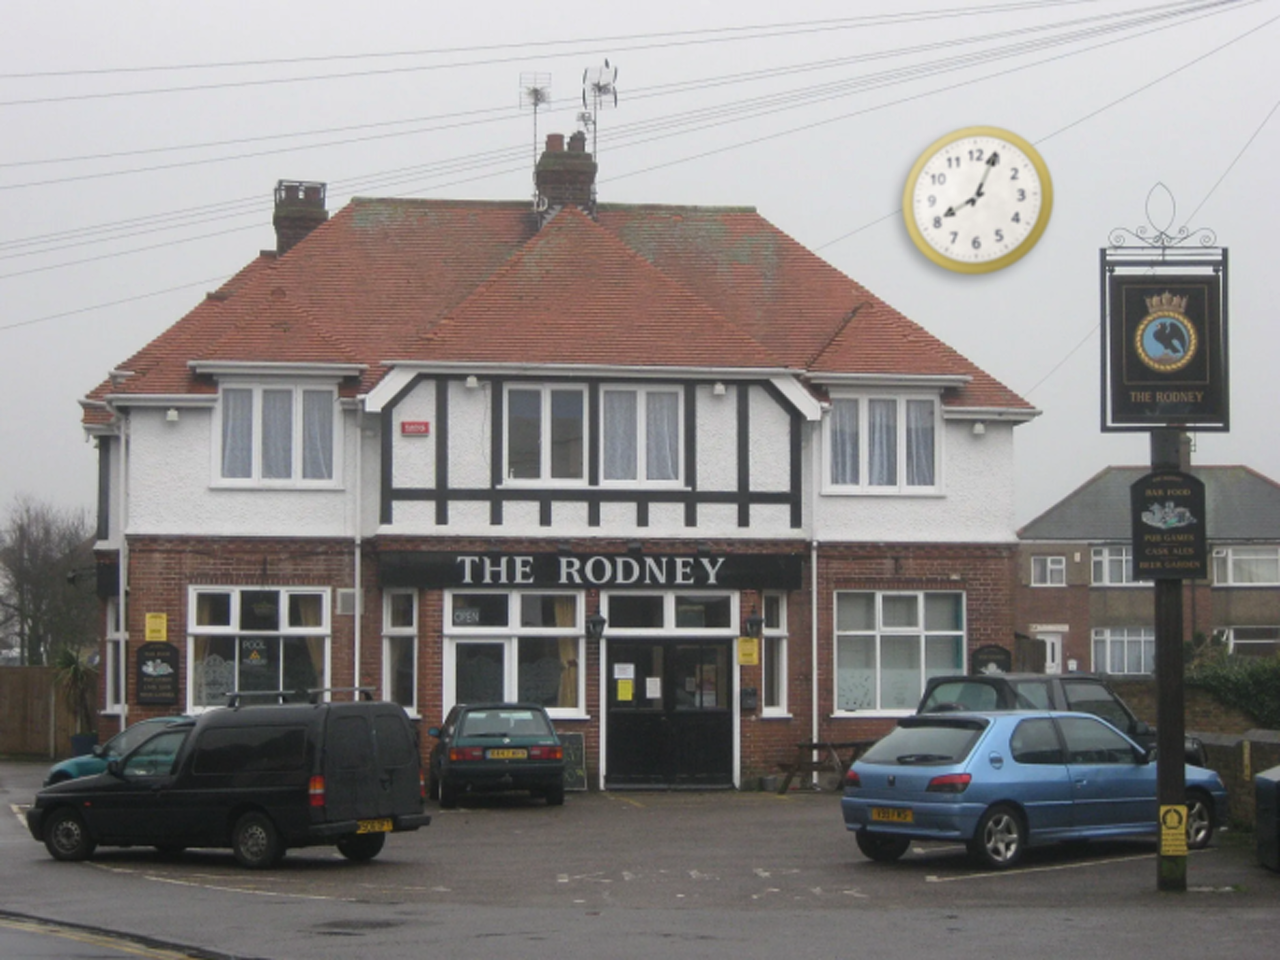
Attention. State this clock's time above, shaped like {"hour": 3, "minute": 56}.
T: {"hour": 8, "minute": 4}
